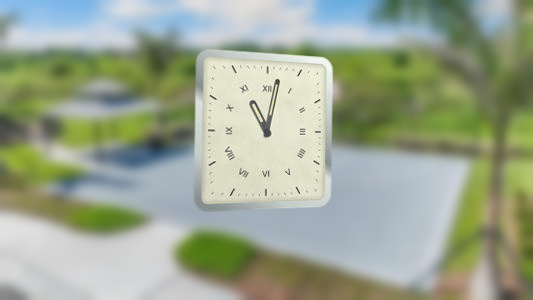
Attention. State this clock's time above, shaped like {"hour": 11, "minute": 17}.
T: {"hour": 11, "minute": 2}
